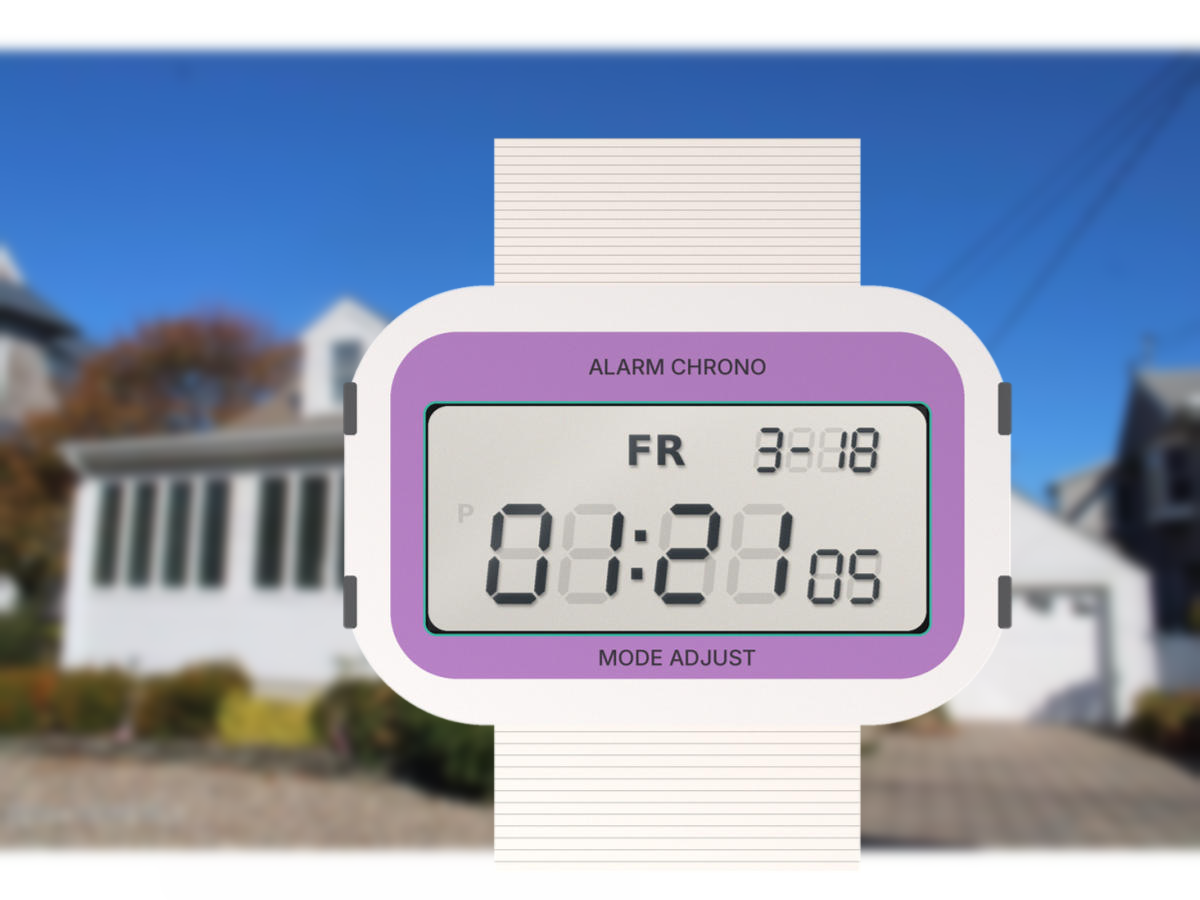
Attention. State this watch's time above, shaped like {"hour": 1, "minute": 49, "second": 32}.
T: {"hour": 1, "minute": 21, "second": 5}
